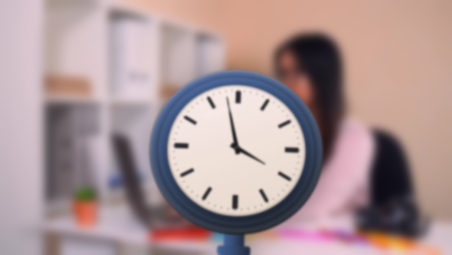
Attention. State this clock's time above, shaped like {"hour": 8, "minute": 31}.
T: {"hour": 3, "minute": 58}
